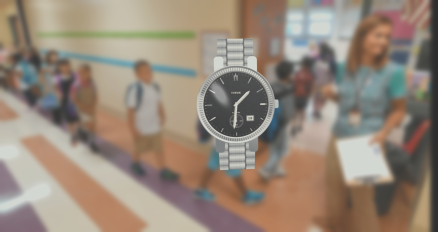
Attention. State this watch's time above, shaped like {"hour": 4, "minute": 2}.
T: {"hour": 1, "minute": 31}
